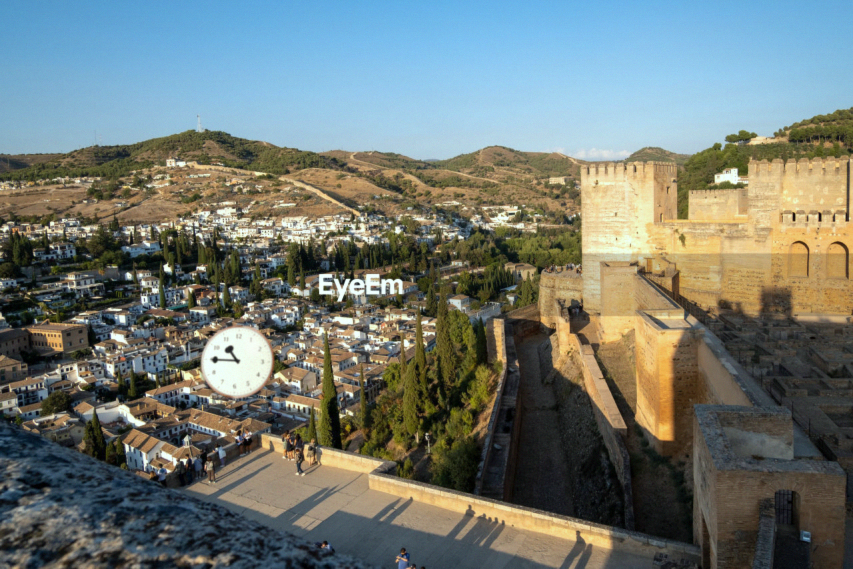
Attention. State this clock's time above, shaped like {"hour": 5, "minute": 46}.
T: {"hour": 10, "minute": 45}
